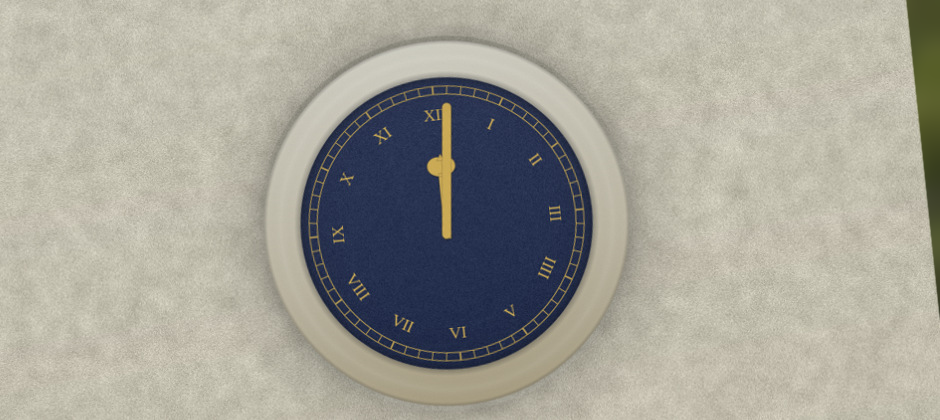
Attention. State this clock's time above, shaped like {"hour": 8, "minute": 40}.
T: {"hour": 12, "minute": 1}
